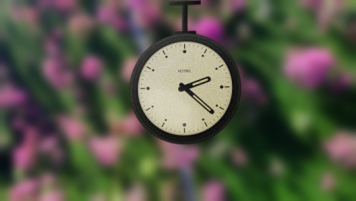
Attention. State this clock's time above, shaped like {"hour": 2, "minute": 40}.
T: {"hour": 2, "minute": 22}
